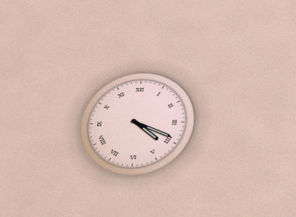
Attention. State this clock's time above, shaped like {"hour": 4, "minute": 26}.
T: {"hour": 4, "minute": 19}
